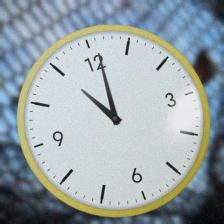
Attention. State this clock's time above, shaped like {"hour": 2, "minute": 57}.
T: {"hour": 11, "minute": 1}
